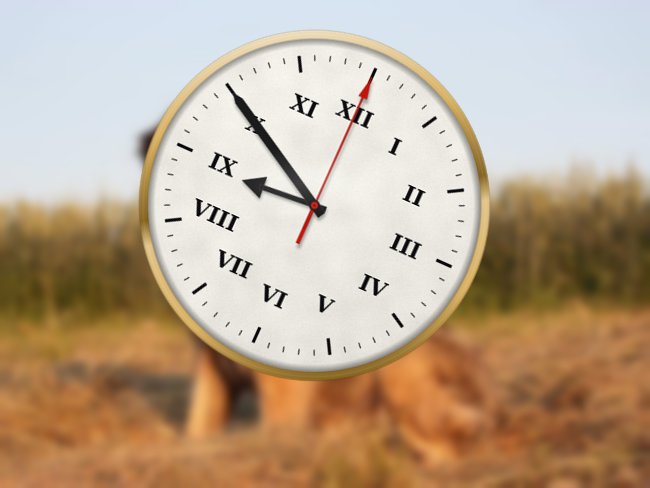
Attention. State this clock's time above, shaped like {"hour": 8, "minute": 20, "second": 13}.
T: {"hour": 8, "minute": 50, "second": 0}
